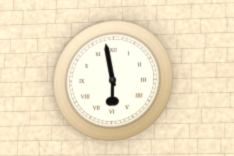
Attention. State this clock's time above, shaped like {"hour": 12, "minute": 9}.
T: {"hour": 5, "minute": 58}
